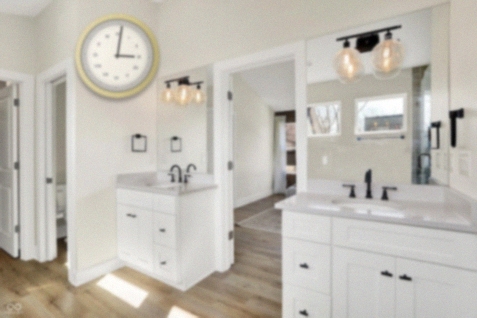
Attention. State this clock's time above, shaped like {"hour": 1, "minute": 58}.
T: {"hour": 3, "minute": 1}
